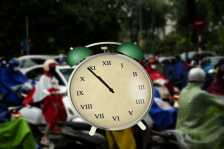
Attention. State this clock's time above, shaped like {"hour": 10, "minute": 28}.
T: {"hour": 10, "minute": 54}
